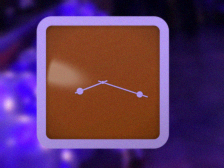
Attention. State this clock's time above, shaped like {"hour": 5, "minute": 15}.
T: {"hour": 8, "minute": 18}
